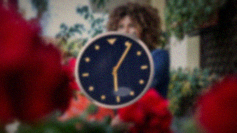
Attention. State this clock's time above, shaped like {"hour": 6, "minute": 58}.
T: {"hour": 6, "minute": 6}
